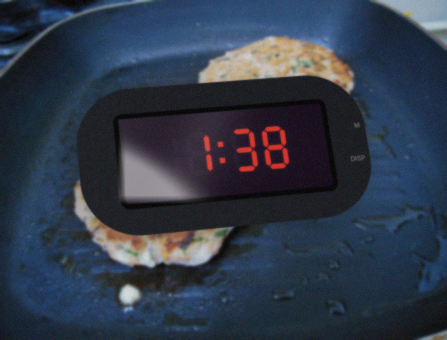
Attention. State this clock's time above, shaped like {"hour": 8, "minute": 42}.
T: {"hour": 1, "minute": 38}
